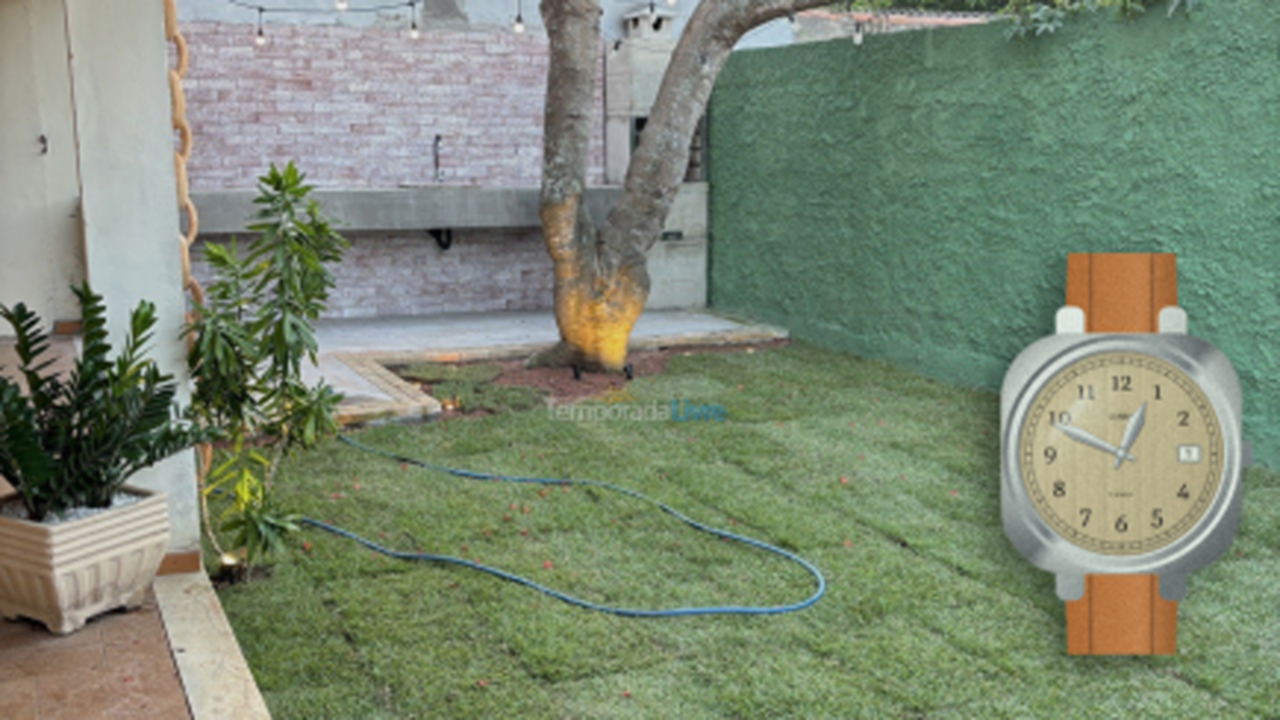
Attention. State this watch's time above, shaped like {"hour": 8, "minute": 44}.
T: {"hour": 12, "minute": 49}
